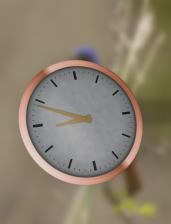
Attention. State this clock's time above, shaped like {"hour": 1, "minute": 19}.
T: {"hour": 8, "minute": 49}
